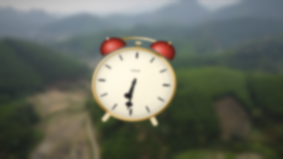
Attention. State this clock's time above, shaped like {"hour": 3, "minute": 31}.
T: {"hour": 6, "minute": 31}
